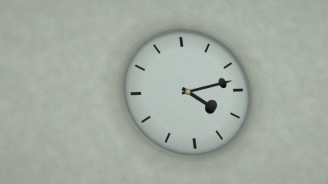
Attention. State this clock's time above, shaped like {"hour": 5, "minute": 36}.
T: {"hour": 4, "minute": 13}
